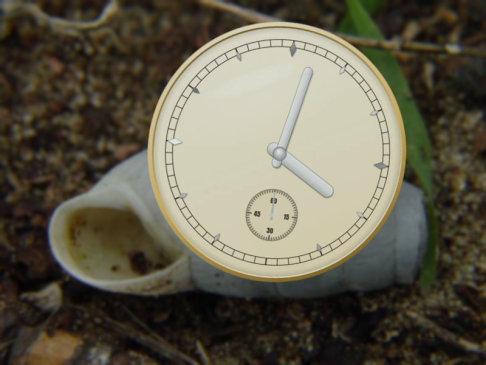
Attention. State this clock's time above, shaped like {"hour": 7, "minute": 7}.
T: {"hour": 4, "minute": 2}
